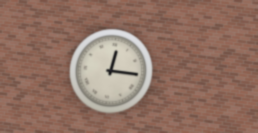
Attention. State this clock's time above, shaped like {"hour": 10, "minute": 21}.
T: {"hour": 12, "minute": 15}
